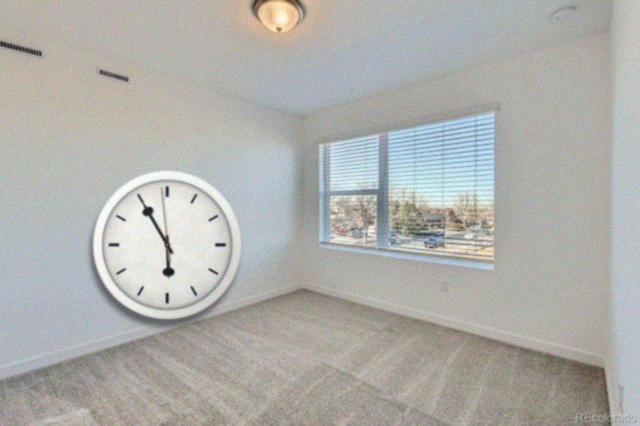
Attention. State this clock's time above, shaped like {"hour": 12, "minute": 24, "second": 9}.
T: {"hour": 5, "minute": 54, "second": 59}
